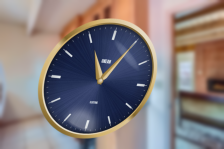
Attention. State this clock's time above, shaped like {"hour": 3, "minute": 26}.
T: {"hour": 11, "minute": 5}
